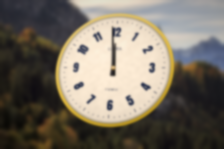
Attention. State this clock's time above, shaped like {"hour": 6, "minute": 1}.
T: {"hour": 11, "minute": 59}
